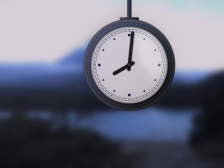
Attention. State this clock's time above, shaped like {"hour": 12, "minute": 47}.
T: {"hour": 8, "minute": 1}
